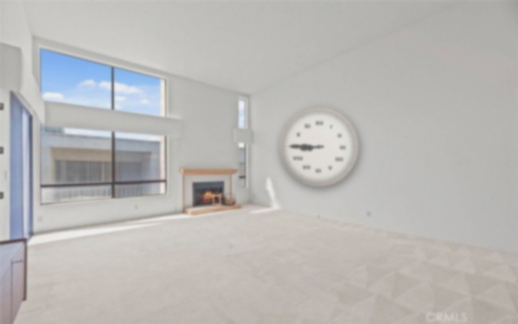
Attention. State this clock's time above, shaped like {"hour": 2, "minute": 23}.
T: {"hour": 8, "minute": 45}
